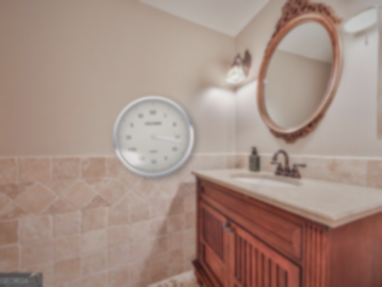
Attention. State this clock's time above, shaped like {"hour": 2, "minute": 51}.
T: {"hour": 3, "minute": 17}
